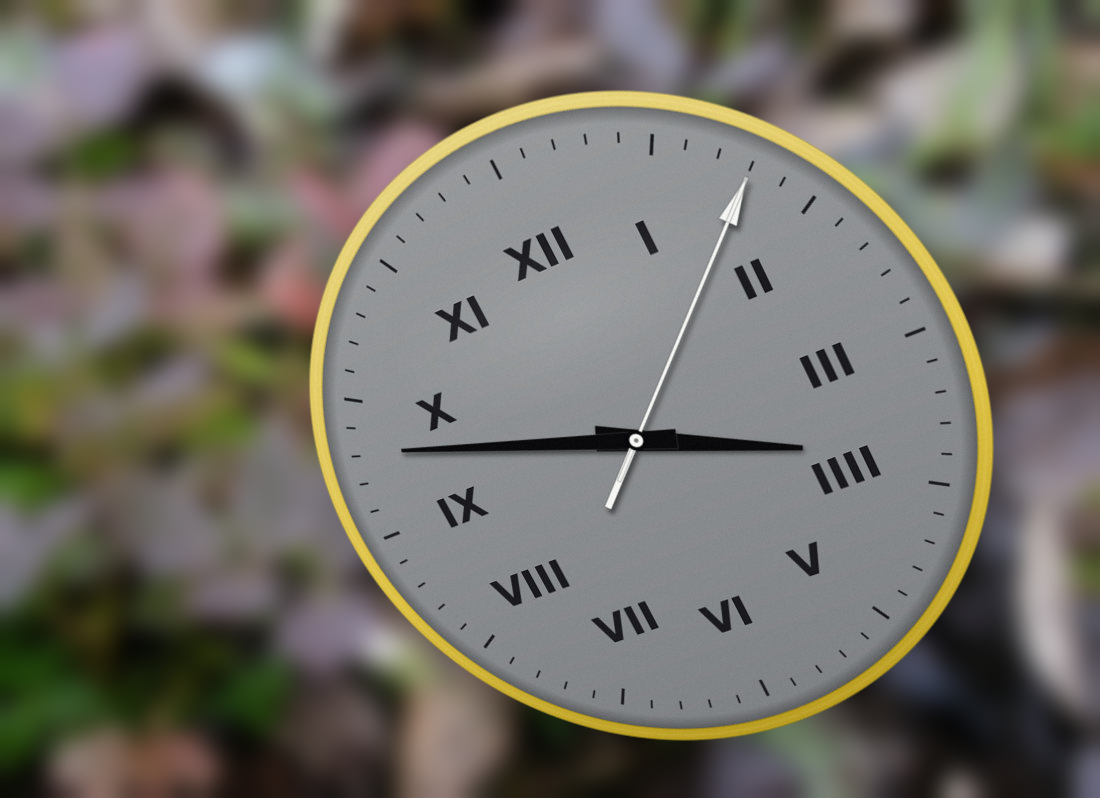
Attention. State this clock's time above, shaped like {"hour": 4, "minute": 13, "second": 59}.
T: {"hour": 3, "minute": 48, "second": 8}
